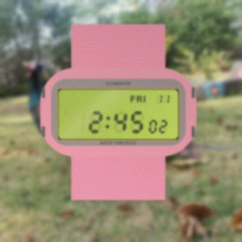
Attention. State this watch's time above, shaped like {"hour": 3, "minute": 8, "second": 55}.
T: {"hour": 2, "minute": 45, "second": 2}
